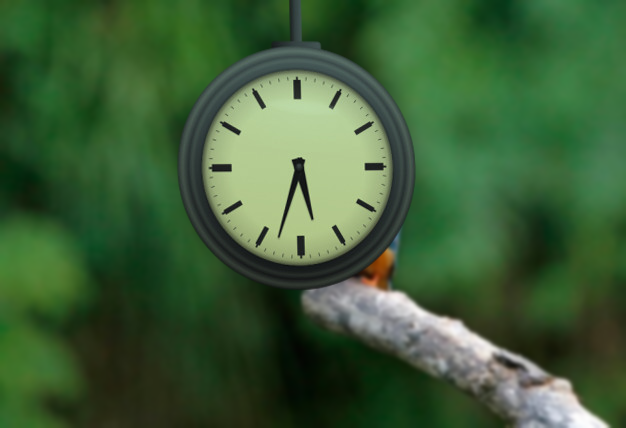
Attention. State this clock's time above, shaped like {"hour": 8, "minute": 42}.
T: {"hour": 5, "minute": 33}
